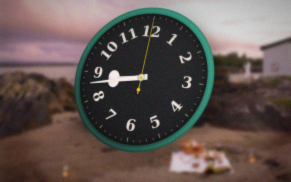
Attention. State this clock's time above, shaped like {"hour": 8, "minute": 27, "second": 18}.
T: {"hour": 8, "minute": 43, "second": 0}
